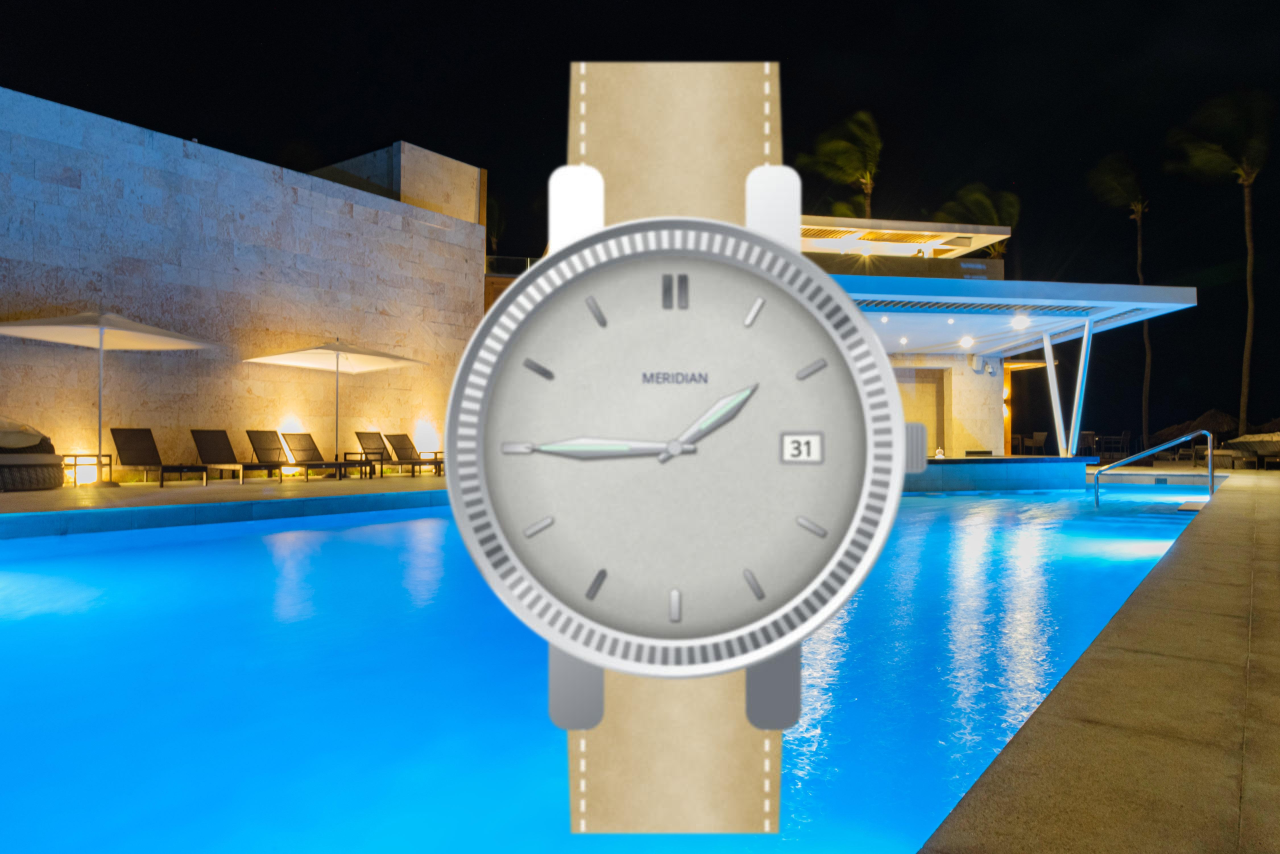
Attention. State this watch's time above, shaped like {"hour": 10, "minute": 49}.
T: {"hour": 1, "minute": 45}
